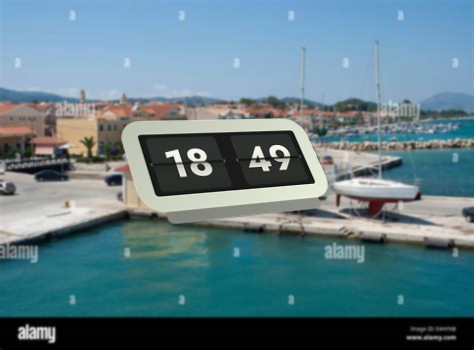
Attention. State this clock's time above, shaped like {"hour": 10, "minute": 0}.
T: {"hour": 18, "minute": 49}
